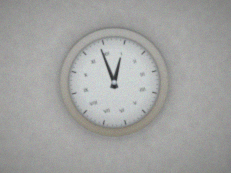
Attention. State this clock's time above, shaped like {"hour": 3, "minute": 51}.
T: {"hour": 12, "minute": 59}
